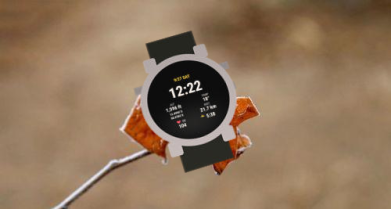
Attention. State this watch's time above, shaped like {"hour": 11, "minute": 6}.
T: {"hour": 12, "minute": 22}
